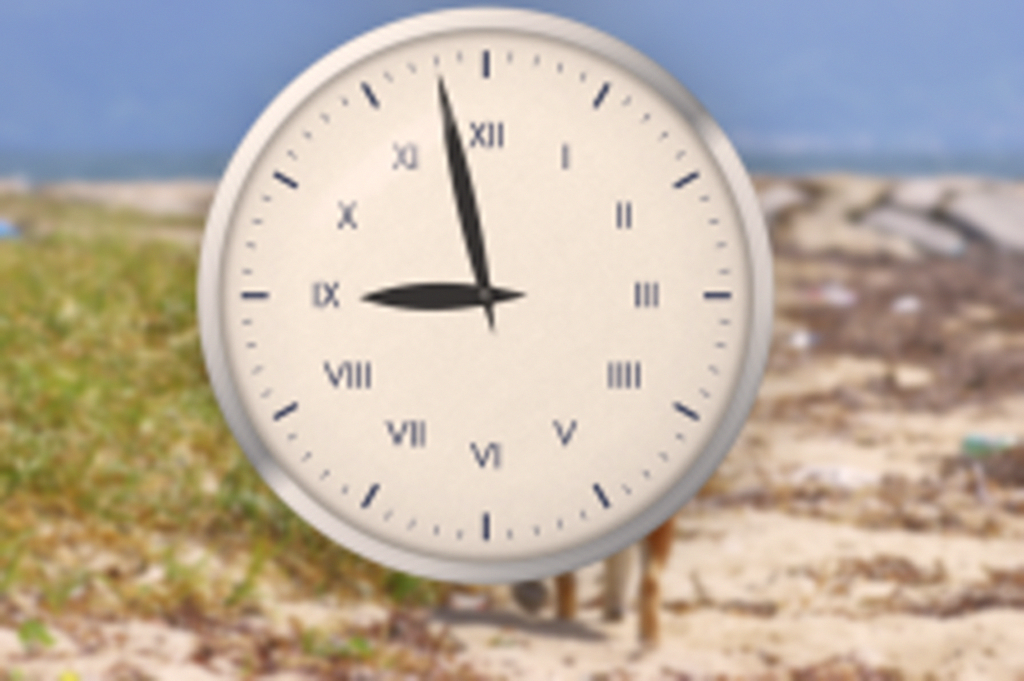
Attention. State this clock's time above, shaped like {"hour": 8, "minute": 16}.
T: {"hour": 8, "minute": 58}
